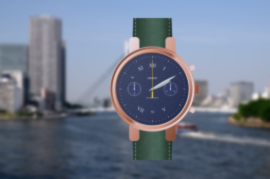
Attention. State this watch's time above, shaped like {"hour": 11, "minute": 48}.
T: {"hour": 2, "minute": 10}
